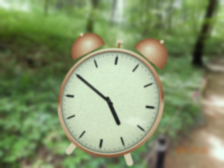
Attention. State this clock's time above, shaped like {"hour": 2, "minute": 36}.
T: {"hour": 4, "minute": 50}
